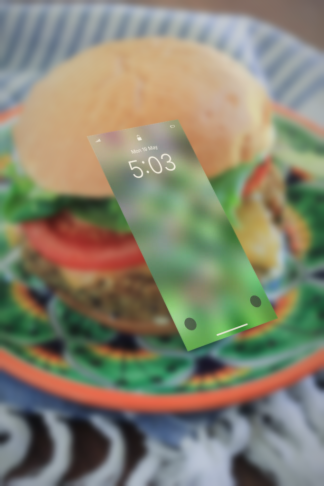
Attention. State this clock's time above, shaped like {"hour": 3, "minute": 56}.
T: {"hour": 5, "minute": 3}
